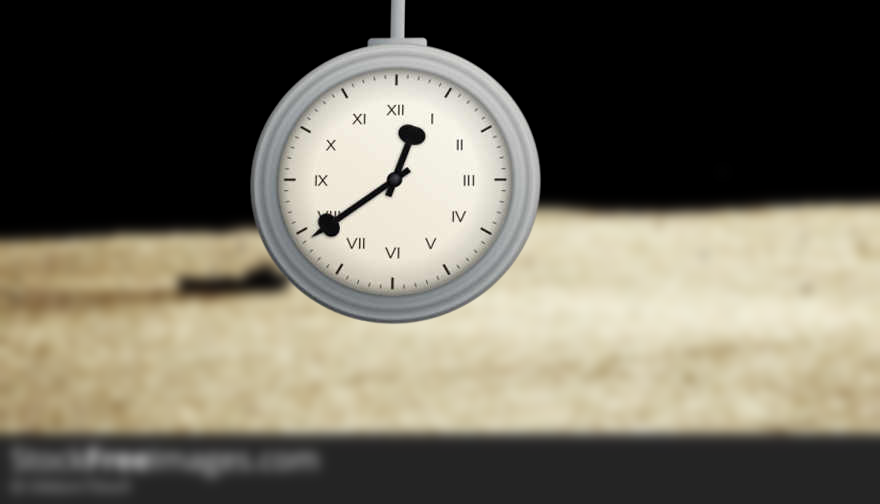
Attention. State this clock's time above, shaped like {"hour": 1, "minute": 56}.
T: {"hour": 12, "minute": 39}
